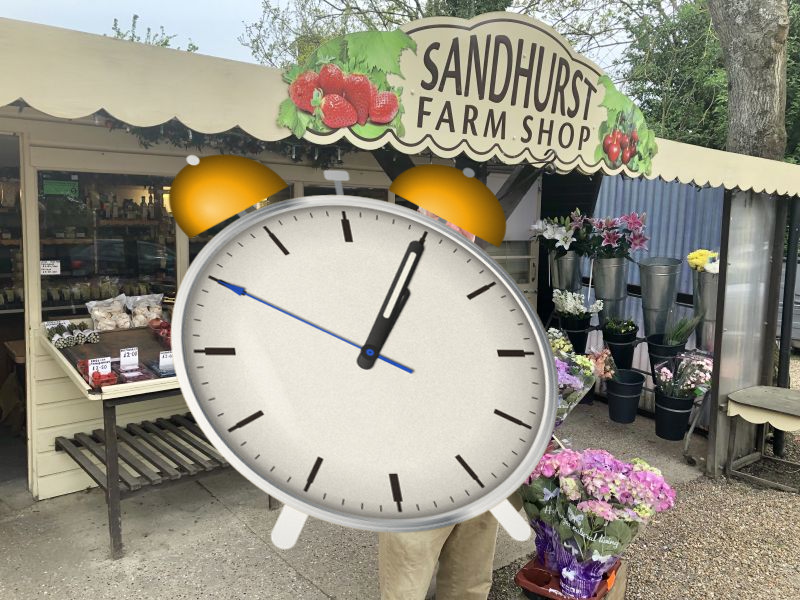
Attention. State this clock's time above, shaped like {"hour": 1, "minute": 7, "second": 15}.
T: {"hour": 1, "minute": 4, "second": 50}
